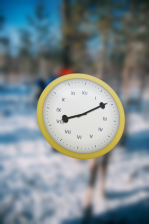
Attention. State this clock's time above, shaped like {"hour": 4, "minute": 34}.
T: {"hour": 8, "minute": 9}
